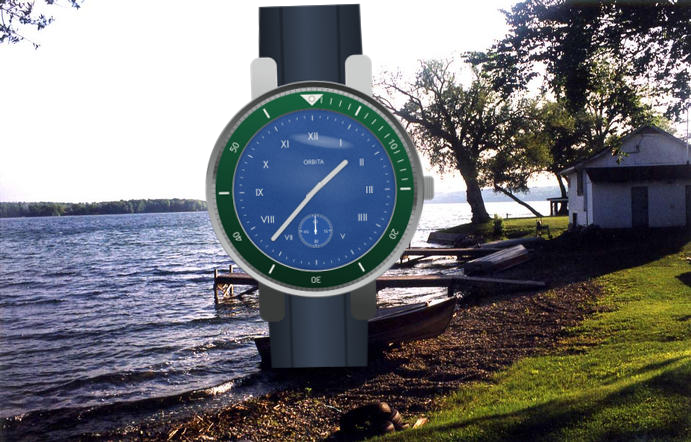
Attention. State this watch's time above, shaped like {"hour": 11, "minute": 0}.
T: {"hour": 1, "minute": 37}
